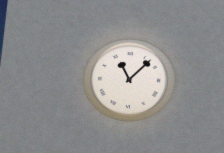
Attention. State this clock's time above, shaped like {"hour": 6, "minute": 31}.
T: {"hour": 11, "minute": 7}
